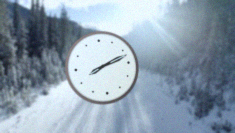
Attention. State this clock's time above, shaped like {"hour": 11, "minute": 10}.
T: {"hour": 8, "minute": 12}
